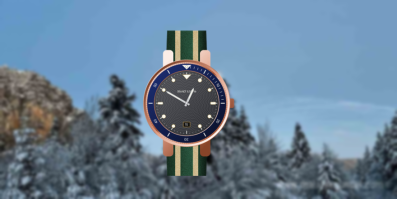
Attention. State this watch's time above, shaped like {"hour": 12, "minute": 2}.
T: {"hour": 12, "minute": 50}
